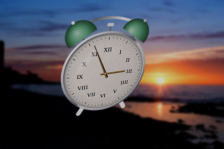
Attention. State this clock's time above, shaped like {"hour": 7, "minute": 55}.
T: {"hour": 2, "minute": 56}
